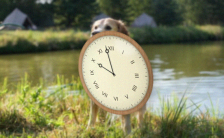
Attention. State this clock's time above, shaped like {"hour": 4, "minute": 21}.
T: {"hour": 9, "minute": 58}
